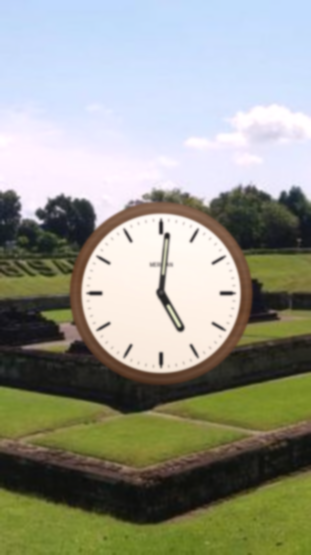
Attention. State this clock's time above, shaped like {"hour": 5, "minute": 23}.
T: {"hour": 5, "minute": 1}
